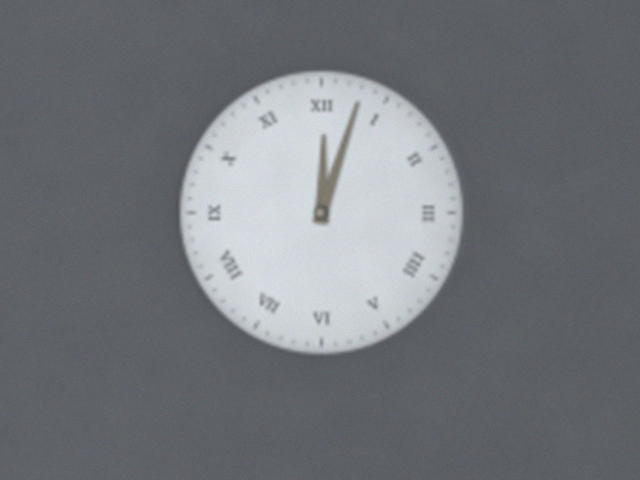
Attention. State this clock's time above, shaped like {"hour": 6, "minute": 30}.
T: {"hour": 12, "minute": 3}
